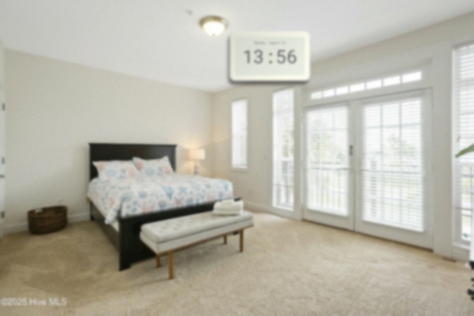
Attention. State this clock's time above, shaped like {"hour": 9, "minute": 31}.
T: {"hour": 13, "minute": 56}
